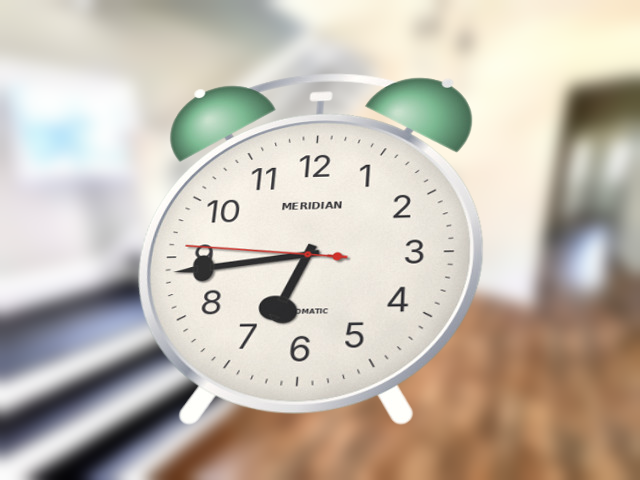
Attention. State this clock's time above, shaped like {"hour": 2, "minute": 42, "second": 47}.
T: {"hour": 6, "minute": 43, "second": 46}
